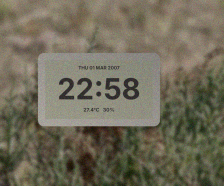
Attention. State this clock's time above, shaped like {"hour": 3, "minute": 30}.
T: {"hour": 22, "minute": 58}
